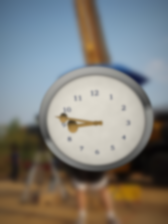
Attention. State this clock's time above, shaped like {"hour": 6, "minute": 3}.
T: {"hour": 8, "minute": 47}
